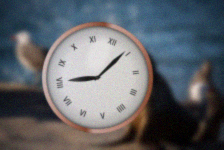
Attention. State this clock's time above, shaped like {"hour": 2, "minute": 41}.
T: {"hour": 8, "minute": 4}
